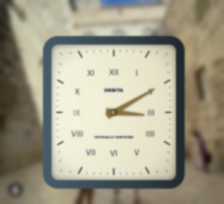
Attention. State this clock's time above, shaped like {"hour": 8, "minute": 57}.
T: {"hour": 3, "minute": 10}
